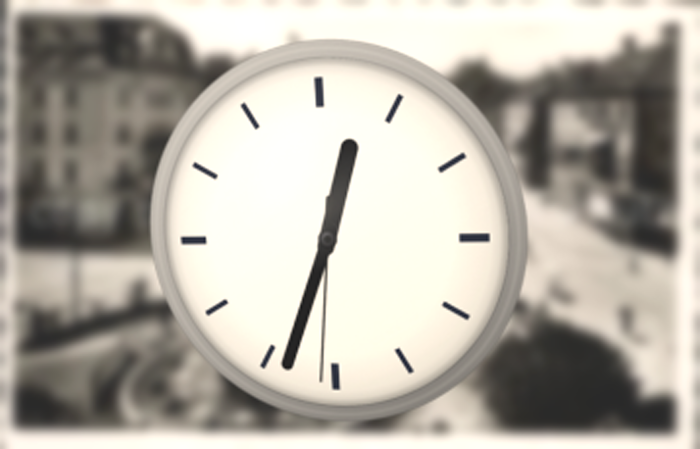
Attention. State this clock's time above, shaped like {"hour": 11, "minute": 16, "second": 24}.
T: {"hour": 12, "minute": 33, "second": 31}
